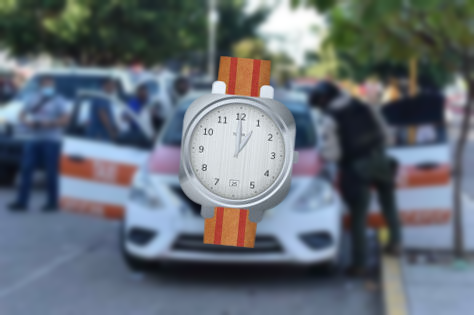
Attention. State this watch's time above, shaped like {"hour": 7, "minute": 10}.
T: {"hour": 1, "minute": 0}
